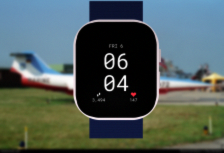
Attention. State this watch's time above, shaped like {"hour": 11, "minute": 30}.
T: {"hour": 6, "minute": 4}
